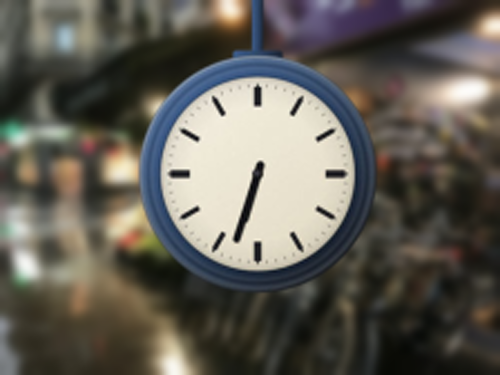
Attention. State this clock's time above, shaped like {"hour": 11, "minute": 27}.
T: {"hour": 6, "minute": 33}
